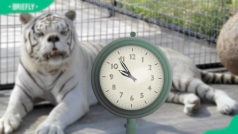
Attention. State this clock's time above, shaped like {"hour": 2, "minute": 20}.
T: {"hour": 9, "minute": 54}
